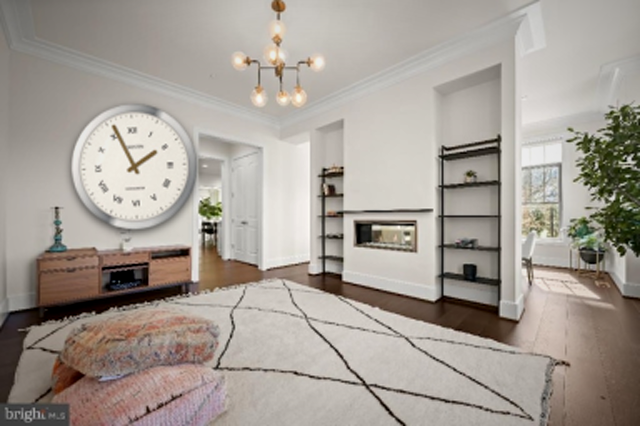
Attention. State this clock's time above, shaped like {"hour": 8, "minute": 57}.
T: {"hour": 1, "minute": 56}
